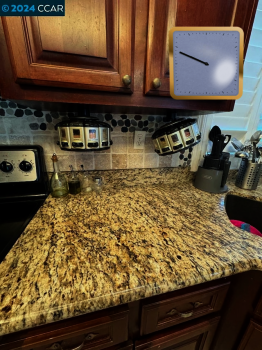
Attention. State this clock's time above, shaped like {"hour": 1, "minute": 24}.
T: {"hour": 9, "minute": 49}
